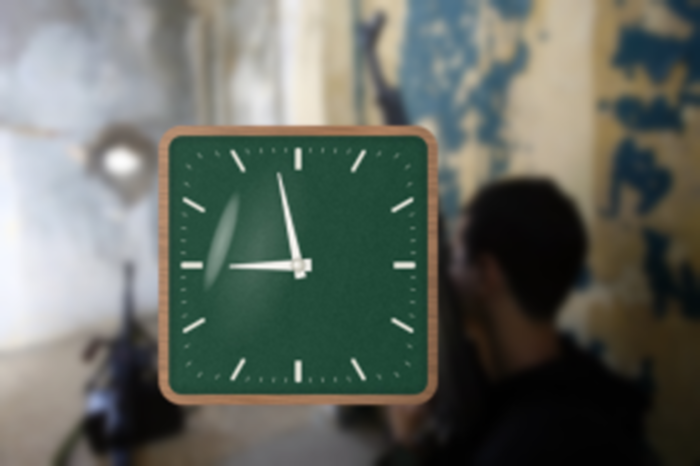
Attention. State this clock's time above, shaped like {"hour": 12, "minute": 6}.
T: {"hour": 8, "minute": 58}
